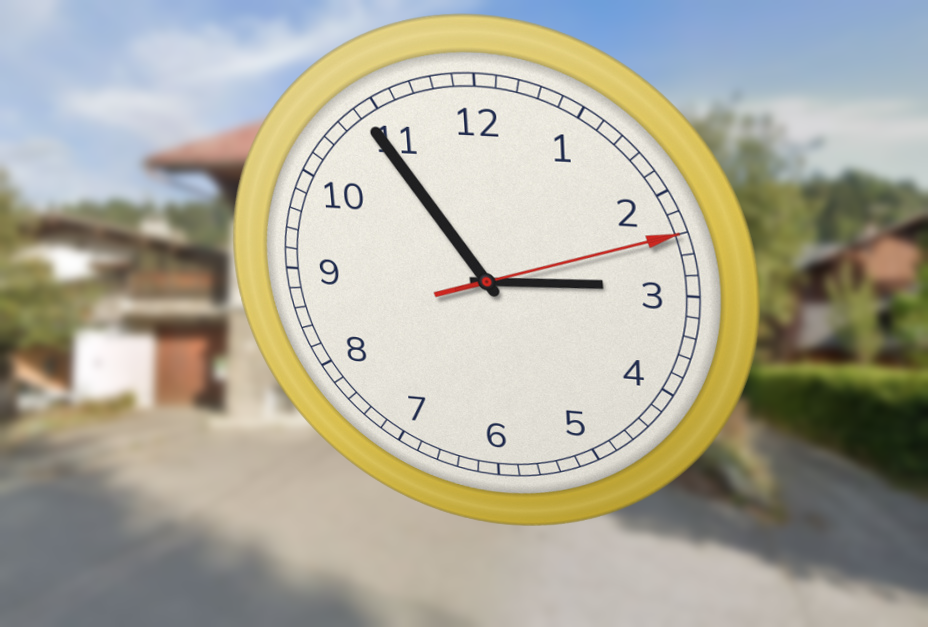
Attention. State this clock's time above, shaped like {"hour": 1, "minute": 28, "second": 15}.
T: {"hour": 2, "minute": 54, "second": 12}
